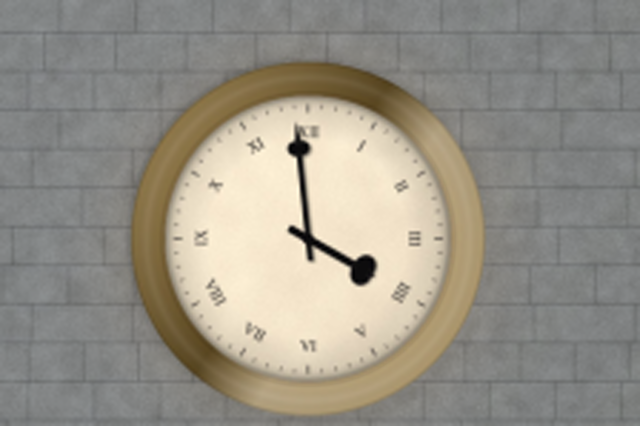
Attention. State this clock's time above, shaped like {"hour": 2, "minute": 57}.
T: {"hour": 3, "minute": 59}
